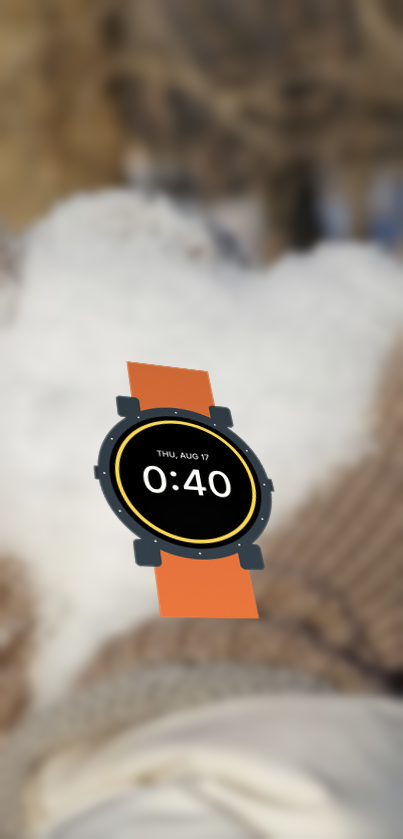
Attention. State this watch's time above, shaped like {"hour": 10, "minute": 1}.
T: {"hour": 0, "minute": 40}
